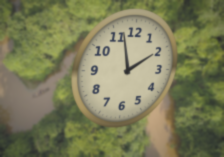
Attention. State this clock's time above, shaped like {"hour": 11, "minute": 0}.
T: {"hour": 1, "minute": 57}
